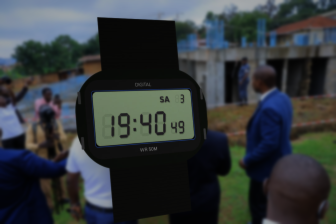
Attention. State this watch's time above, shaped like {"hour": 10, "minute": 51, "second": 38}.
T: {"hour": 19, "minute": 40, "second": 49}
